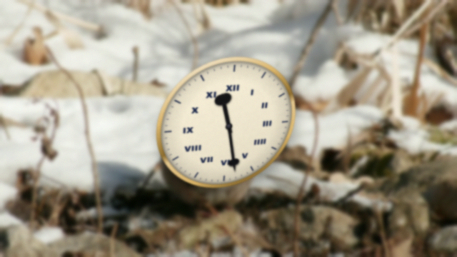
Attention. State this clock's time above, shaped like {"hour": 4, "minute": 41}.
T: {"hour": 11, "minute": 28}
